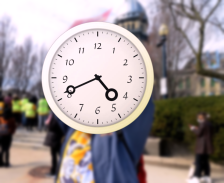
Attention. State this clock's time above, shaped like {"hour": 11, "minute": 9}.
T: {"hour": 4, "minute": 41}
